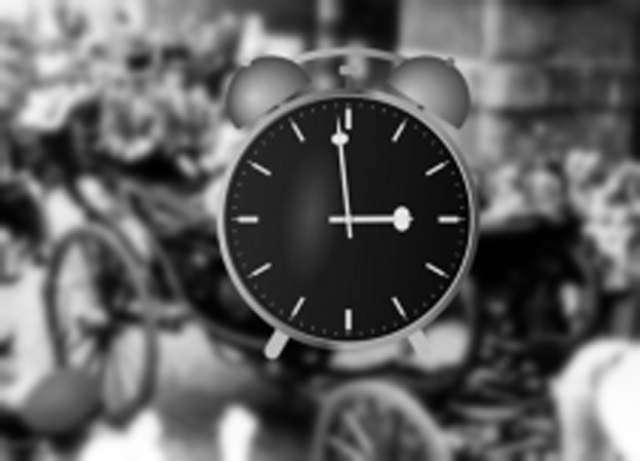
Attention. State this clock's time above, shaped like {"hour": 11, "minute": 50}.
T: {"hour": 2, "minute": 59}
